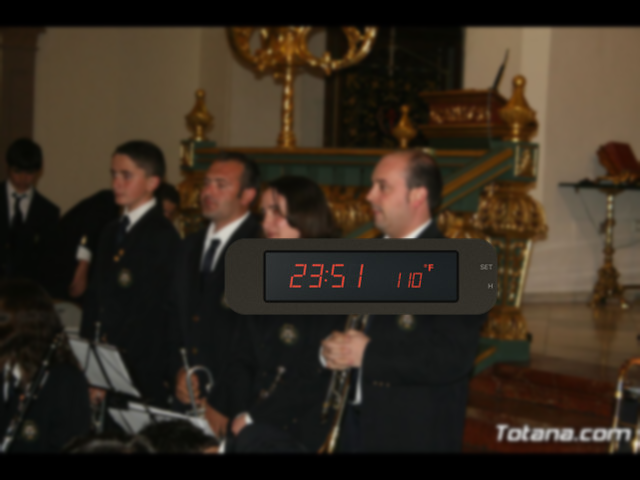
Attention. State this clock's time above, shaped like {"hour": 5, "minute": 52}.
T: {"hour": 23, "minute": 51}
